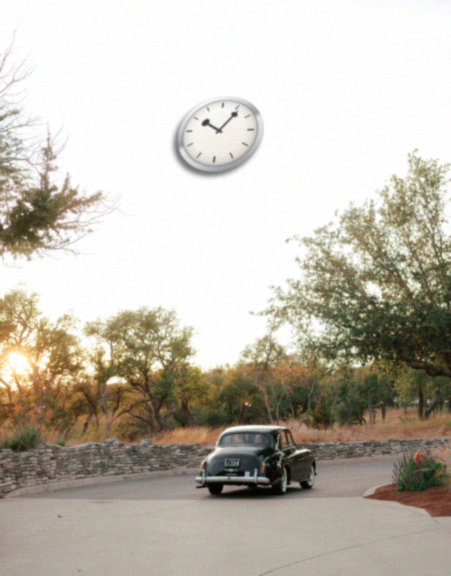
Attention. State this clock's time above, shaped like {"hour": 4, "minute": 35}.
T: {"hour": 10, "minute": 6}
